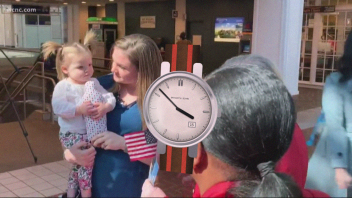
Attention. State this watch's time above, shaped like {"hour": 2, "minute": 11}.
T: {"hour": 3, "minute": 52}
